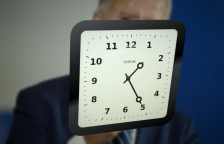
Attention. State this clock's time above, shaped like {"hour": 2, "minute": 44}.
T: {"hour": 1, "minute": 25}
